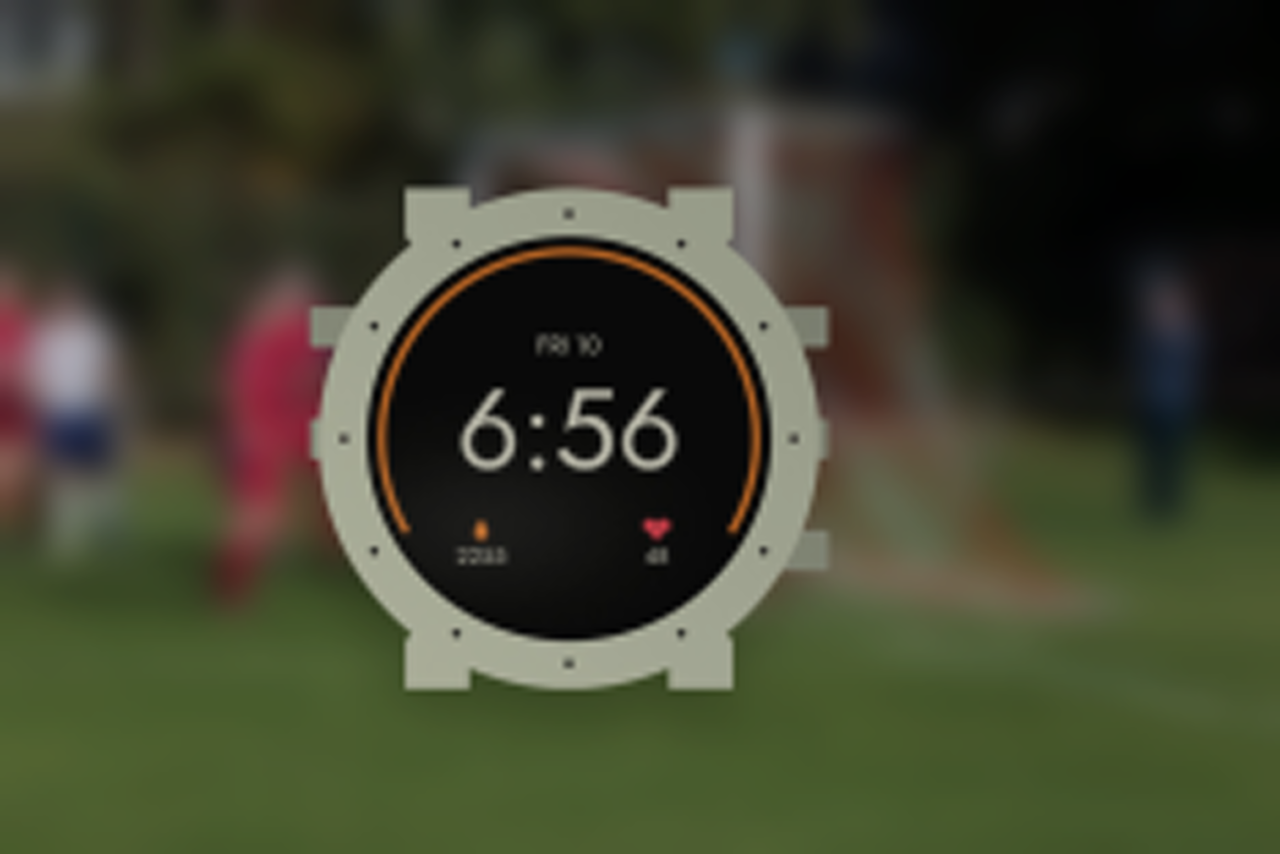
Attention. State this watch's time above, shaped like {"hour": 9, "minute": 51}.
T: {"hour": 6, "minute": 56}
